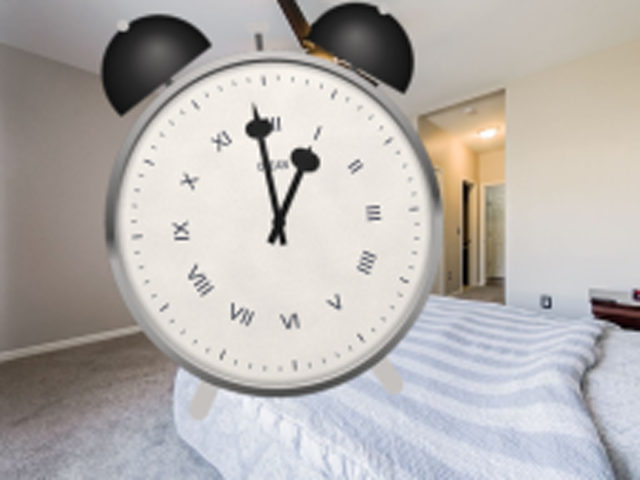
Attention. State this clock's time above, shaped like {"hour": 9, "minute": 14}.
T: {"hour": 12, "minute": 59}
